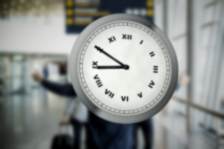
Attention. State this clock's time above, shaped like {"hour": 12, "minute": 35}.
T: {"hour": 8, "minute": 50}
